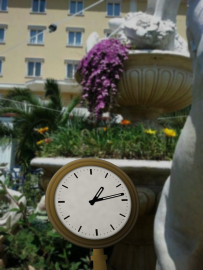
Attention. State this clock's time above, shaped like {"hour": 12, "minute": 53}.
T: {"hour": 1, "minute": 13}
